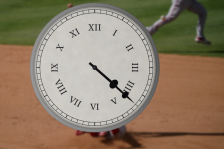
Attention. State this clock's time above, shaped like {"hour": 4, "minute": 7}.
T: {"hour": 4, "minute": 22}
